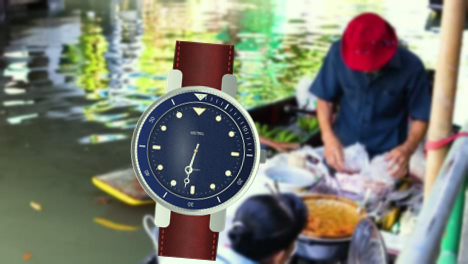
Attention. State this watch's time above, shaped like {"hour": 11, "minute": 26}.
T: {"hour": 6, "minute": 32}
